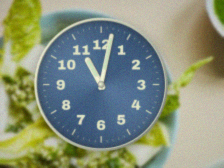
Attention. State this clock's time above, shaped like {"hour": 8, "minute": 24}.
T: {"hour": 11, "minute": 2}
